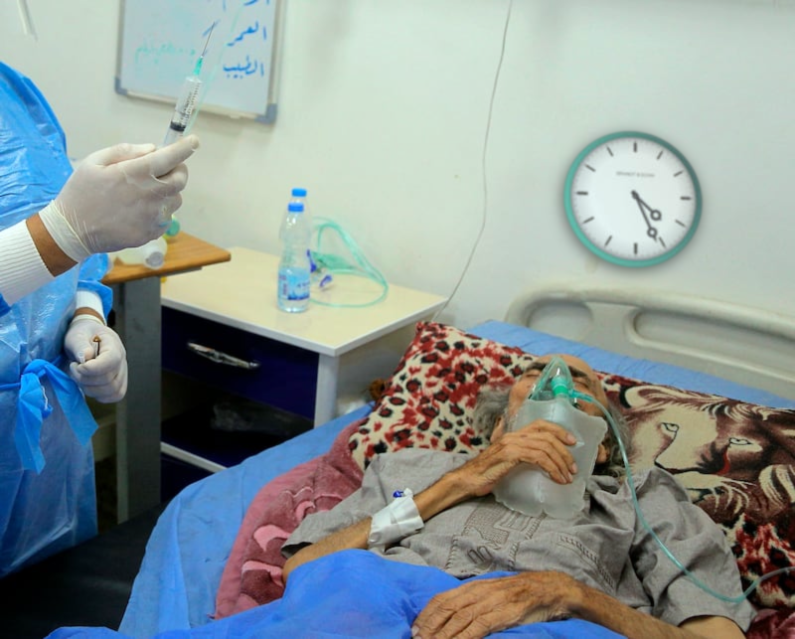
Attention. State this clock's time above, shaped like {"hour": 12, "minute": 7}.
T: {"hour": 4, "minute": 26}
